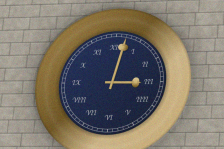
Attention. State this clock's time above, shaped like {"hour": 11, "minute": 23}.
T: {"hour": 3, "minute": 2}
